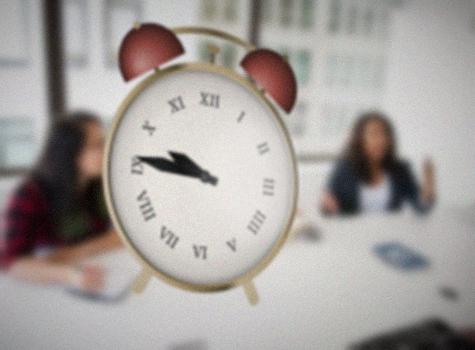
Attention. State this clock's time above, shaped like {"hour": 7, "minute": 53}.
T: {"hour": 9, "minute": 46}
